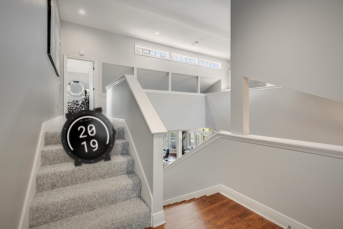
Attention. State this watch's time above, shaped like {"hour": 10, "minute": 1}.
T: {"hour": 20, "minute": 19}
